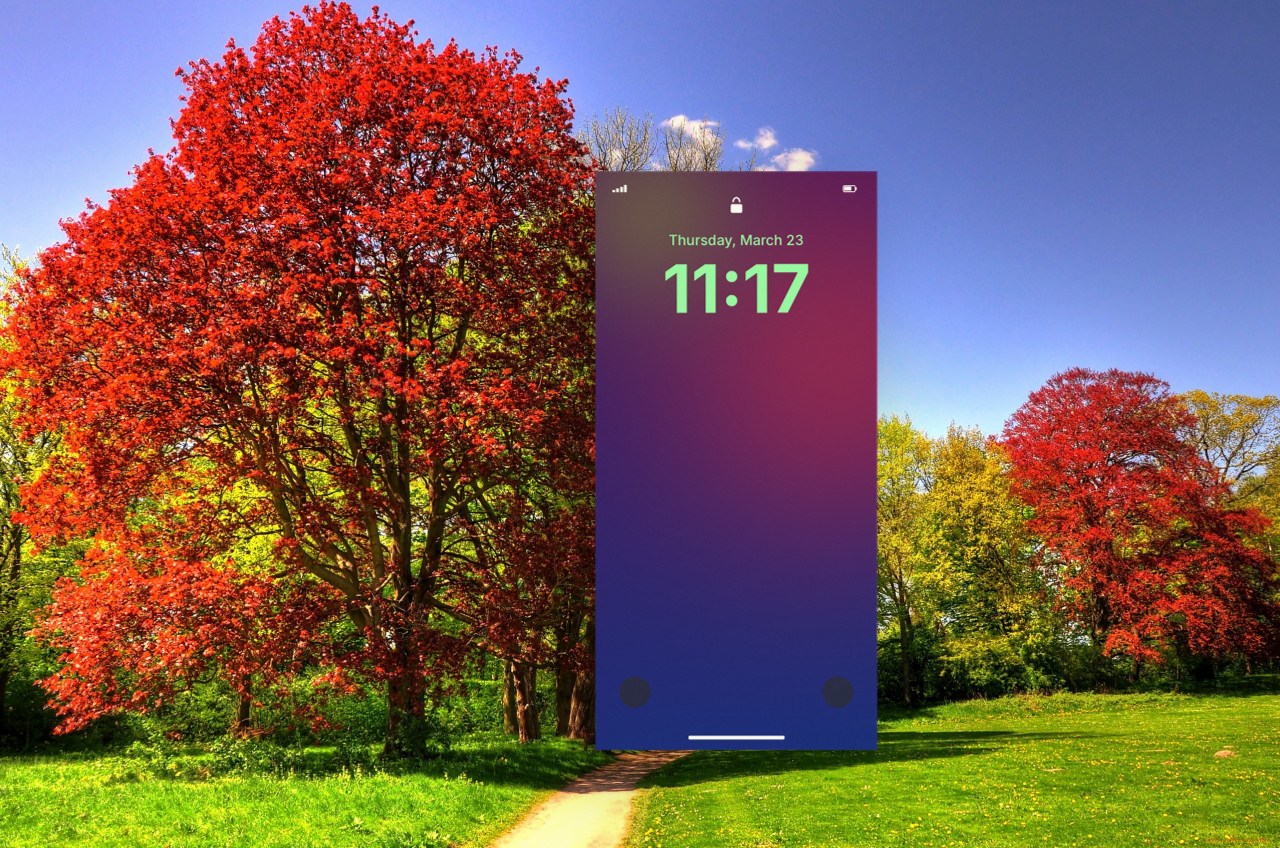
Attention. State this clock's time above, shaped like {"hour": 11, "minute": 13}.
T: {"hour": 11, "minute": 17}
